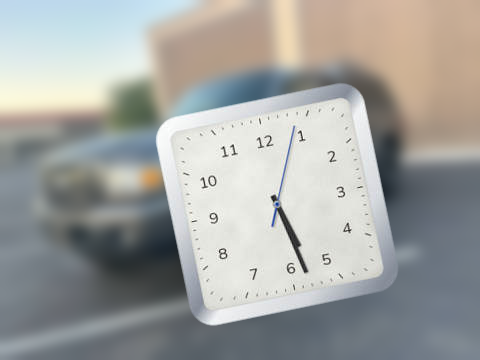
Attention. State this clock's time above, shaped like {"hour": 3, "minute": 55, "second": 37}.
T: {"hour": 5, "minute": 28, "second": 4}
